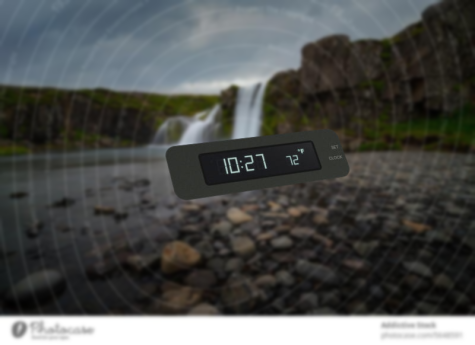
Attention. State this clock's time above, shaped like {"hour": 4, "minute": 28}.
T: {"hour": 10, "minute": 27}
